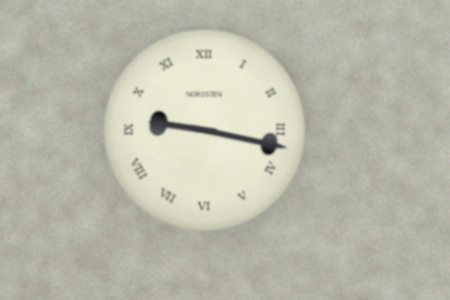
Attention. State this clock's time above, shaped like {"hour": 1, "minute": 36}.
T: {"hour": 9, "minute": 17}
